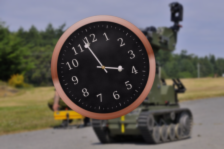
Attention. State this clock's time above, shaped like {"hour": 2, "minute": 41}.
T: {"hour": 3, "minute": 58}
